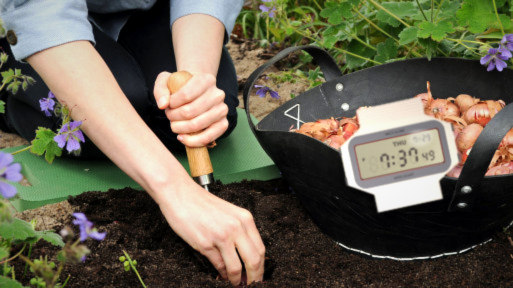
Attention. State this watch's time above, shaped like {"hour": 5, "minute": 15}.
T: {"hour": 7, "minute": 37}
